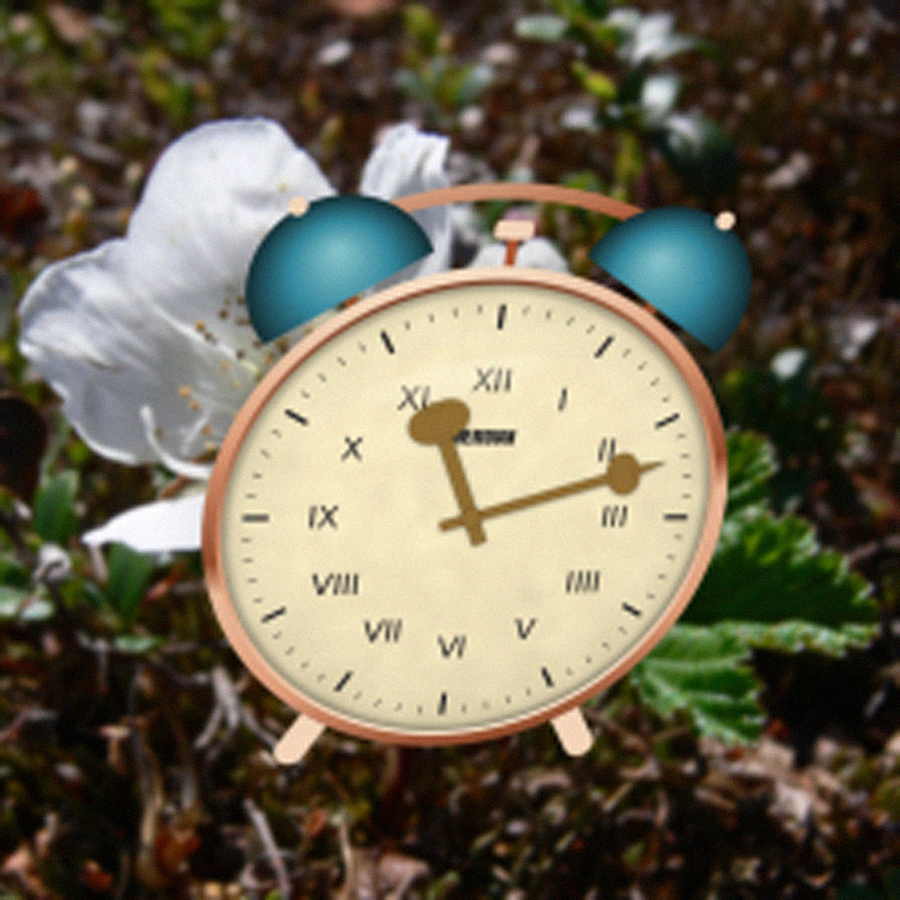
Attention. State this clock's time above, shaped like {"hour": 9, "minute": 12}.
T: {"hour": 11, "minute": 12}
